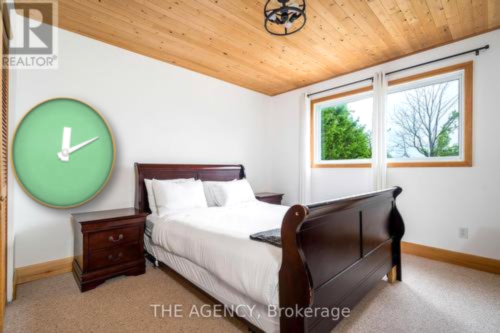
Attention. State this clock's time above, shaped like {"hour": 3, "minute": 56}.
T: {"hour": 12, "minute": 11}
